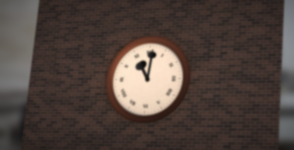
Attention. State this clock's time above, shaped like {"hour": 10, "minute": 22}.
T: {"hour": 11, "minute": 1}
